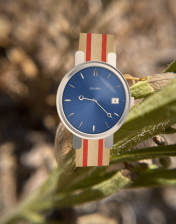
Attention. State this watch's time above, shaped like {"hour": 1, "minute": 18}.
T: {"hour": 9, "minute": 22}
